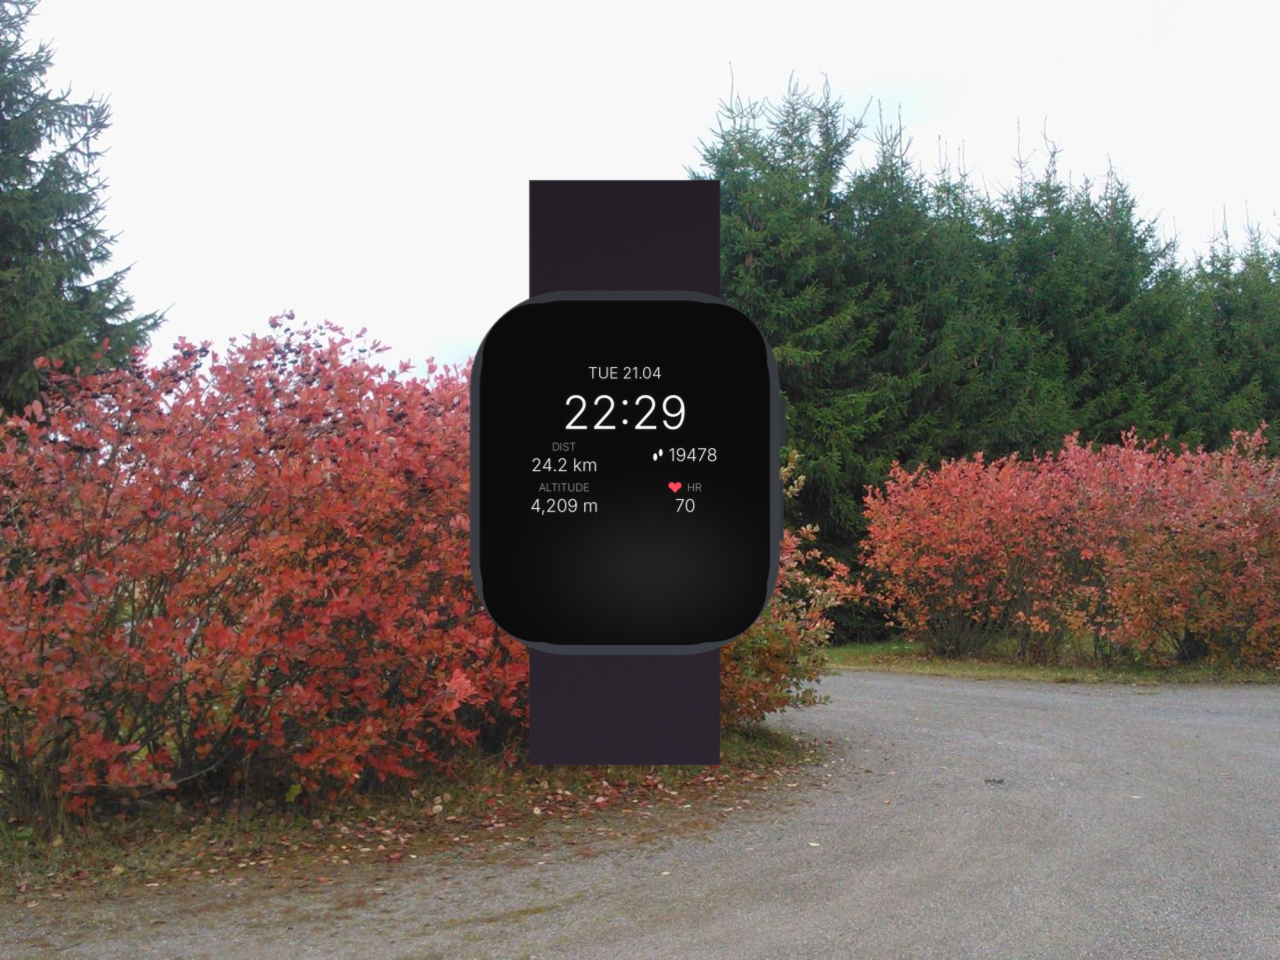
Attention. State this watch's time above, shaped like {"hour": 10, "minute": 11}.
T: {"hour": 22, "minute": 29}
